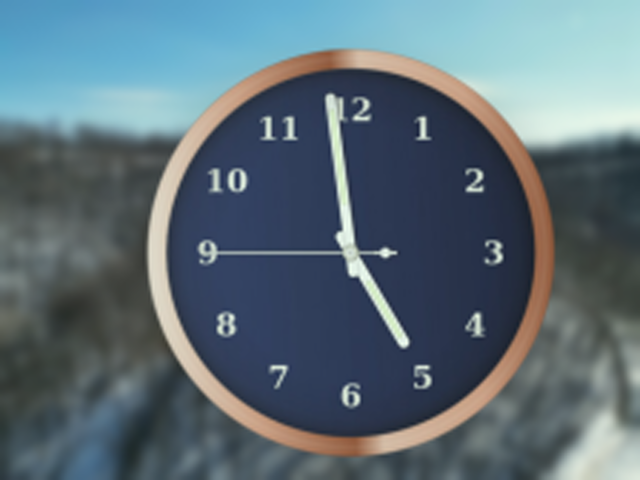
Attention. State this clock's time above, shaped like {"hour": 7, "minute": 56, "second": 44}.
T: {"hour": 4, "minute": 58, "second": 45}
